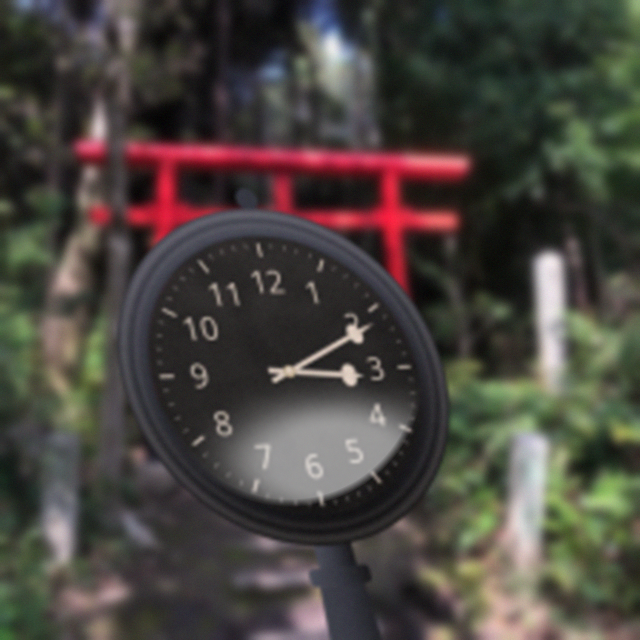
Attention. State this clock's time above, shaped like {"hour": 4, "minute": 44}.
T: {"hour": 3, "minute": 11}
